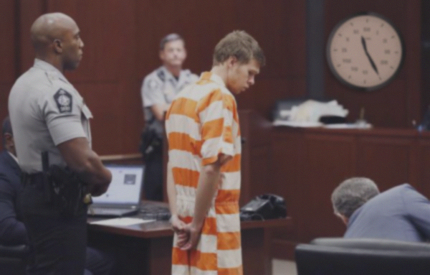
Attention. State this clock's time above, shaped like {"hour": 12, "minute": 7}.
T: {"hour": 11, "minute": 25}
